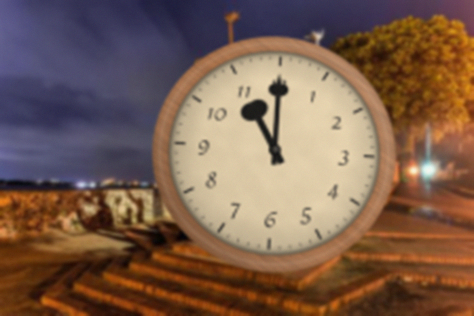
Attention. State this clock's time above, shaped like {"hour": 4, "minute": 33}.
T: {"hour": 11, "minute": 0}
